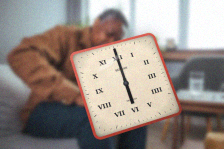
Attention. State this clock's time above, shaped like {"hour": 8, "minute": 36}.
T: {"hour": 6, "minute": 0}
